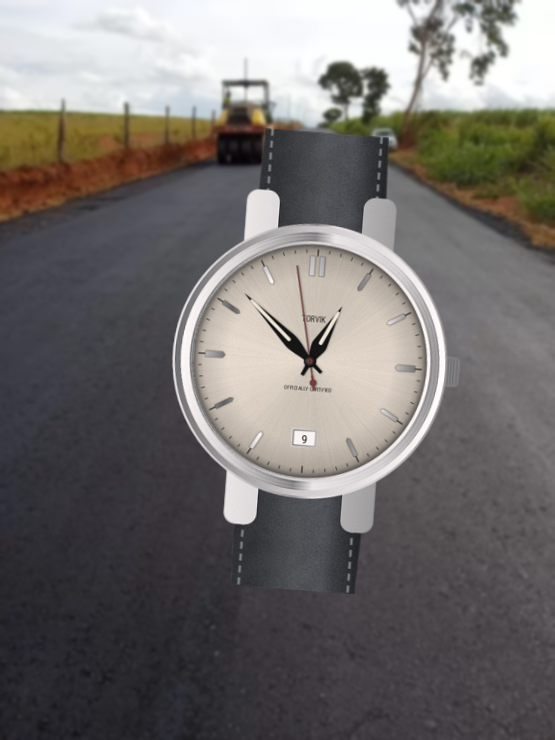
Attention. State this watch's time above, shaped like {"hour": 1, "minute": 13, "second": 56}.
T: {"hour": 12, "minute": 51, "second": 58}
